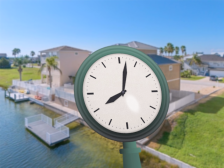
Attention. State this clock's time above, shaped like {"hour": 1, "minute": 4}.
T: {"hour": 8, "minute": 2}
